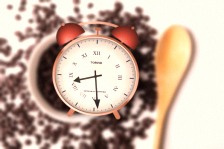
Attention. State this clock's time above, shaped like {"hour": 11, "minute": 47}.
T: {"hour": 8, "minute": 29}
